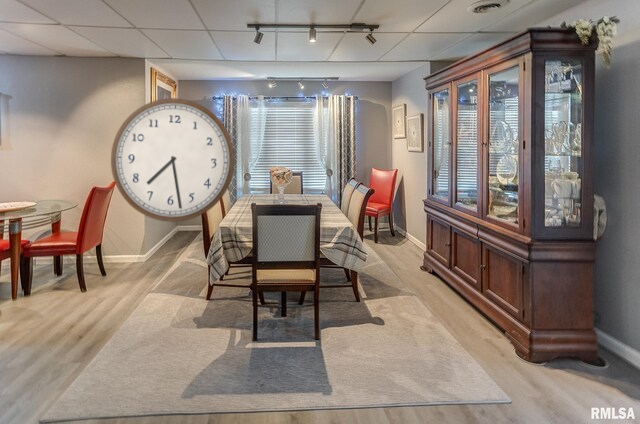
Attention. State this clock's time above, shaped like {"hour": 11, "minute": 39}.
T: {"hour": 7, "minute": 28}
